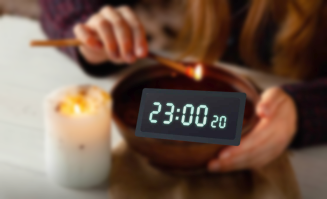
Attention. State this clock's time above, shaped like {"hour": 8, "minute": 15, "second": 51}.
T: {"hour": 23, "minute": 0, "second": 20}
